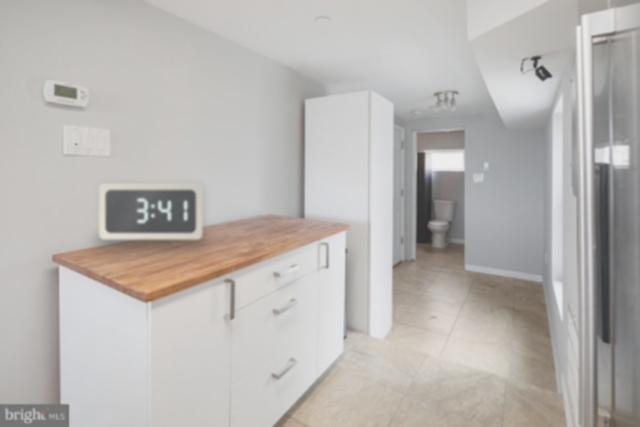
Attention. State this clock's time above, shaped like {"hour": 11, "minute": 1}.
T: {"hour": 3, "minute": 41}
